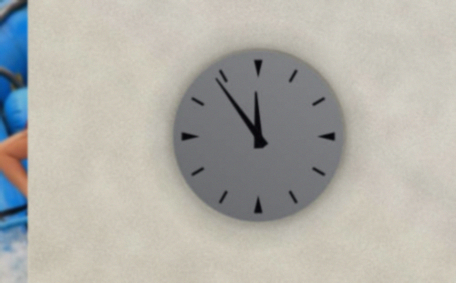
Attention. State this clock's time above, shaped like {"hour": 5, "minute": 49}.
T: {"hour": 11, "minute": 54}
